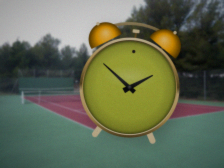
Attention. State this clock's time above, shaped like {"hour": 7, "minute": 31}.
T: {"hour": 1, "minute": 51}
